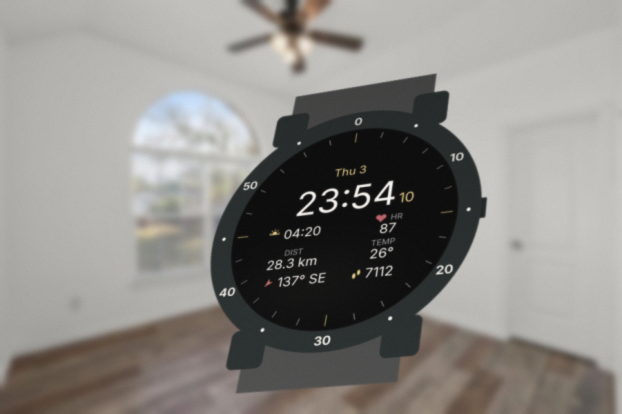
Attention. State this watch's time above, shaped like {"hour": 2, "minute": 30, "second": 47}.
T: {"hour": 23, "minute": 54, "second": 10}
